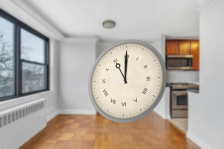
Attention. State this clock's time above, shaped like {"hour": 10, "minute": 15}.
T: {"hour": 11, "minute": 0}
